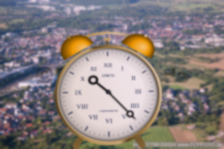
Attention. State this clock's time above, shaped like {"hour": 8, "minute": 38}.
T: {"hour": 10, "minute": 23}
